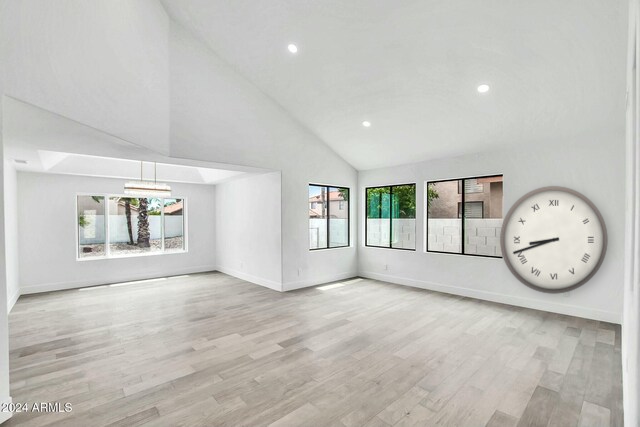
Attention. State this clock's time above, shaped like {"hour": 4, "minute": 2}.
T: {"hour": 8, "minute": 42}
